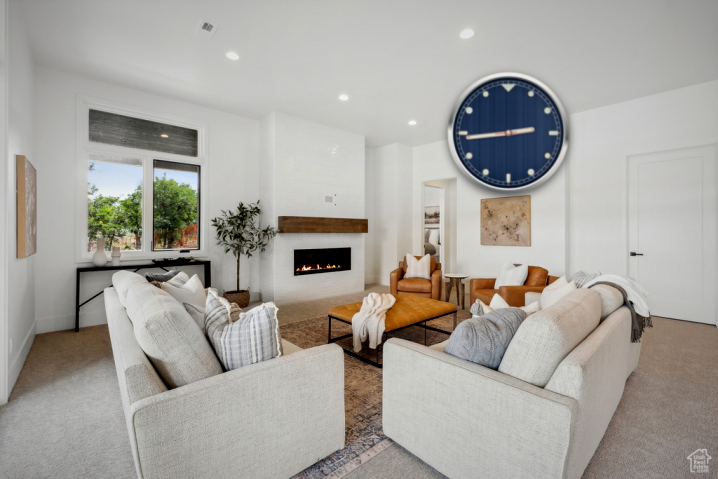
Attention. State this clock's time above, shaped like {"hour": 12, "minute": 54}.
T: {"hour": 2, "minute": 44}
